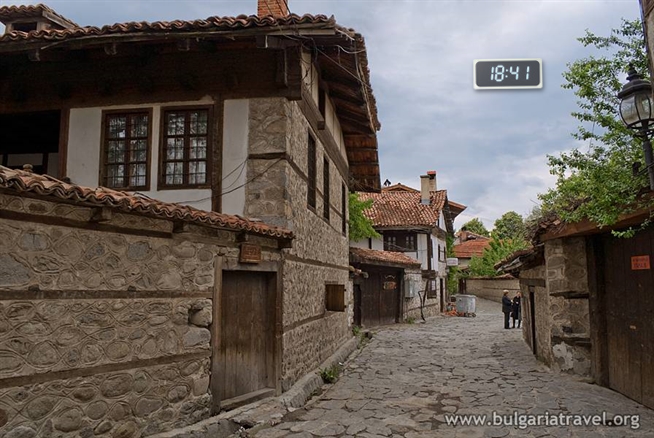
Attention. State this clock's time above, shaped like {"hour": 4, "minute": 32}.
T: {"hour": 18, "minute": 41}
